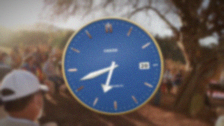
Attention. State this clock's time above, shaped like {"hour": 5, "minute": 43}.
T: {"hour": 6, "minute": 42}
